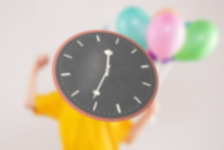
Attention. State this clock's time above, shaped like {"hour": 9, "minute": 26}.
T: {"hour": 12, "minute": 36}
